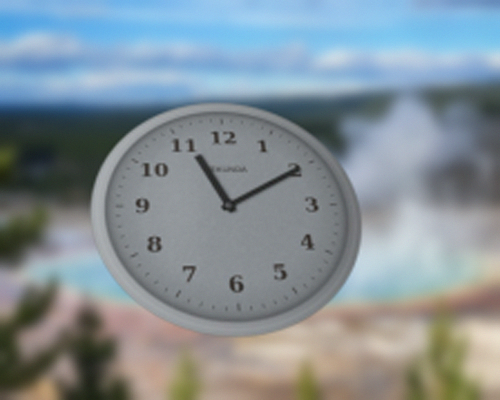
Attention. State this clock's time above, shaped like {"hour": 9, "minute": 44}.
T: {"hour": 11, "minute": 10}
